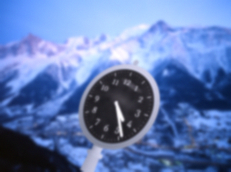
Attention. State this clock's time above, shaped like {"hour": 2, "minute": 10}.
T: {"hour": 4, "minute": 24}
